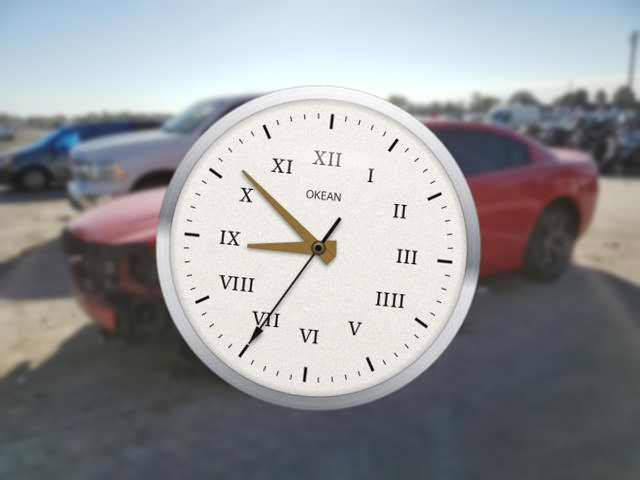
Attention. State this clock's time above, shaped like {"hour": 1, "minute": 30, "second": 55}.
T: {"hour": 8, "minute": 51, "second": 35}
